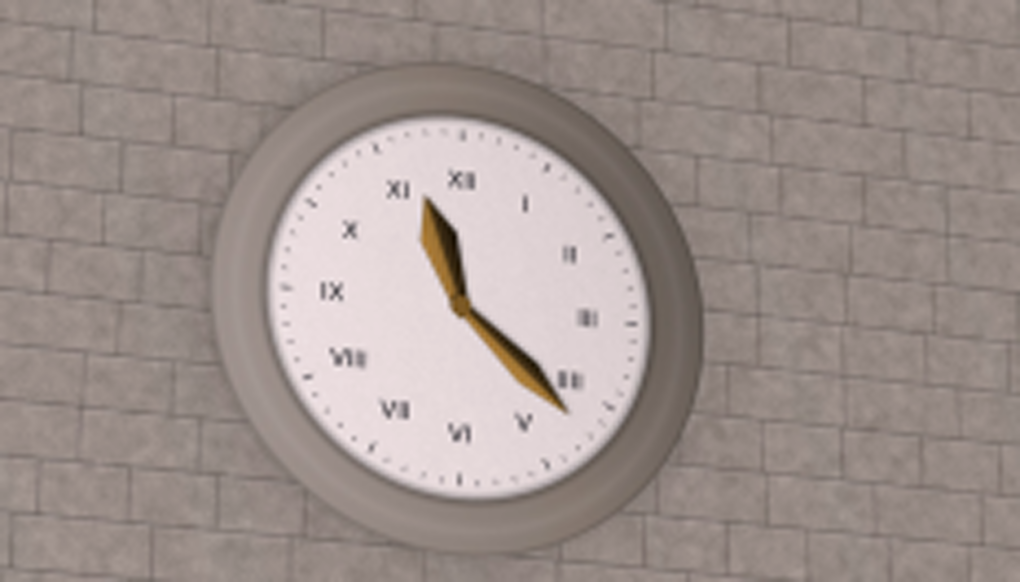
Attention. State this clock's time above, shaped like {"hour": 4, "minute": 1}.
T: {"hour": 11, "minute": 22}
